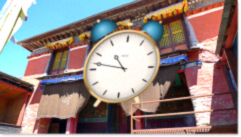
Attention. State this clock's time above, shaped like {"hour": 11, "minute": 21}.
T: {"hour": 10, "minute": 47}
